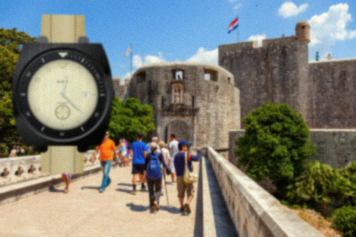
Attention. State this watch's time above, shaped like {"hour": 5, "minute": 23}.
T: {"hour": 12, "minute": 22}
